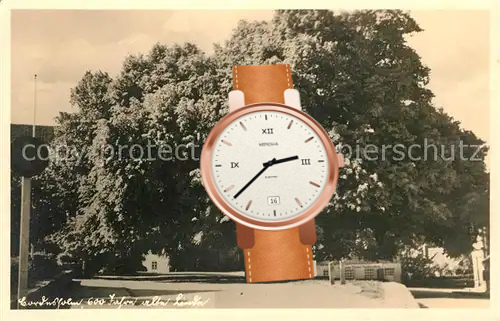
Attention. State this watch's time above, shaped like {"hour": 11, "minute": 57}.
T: {"hour": 2, "minute": 38}
